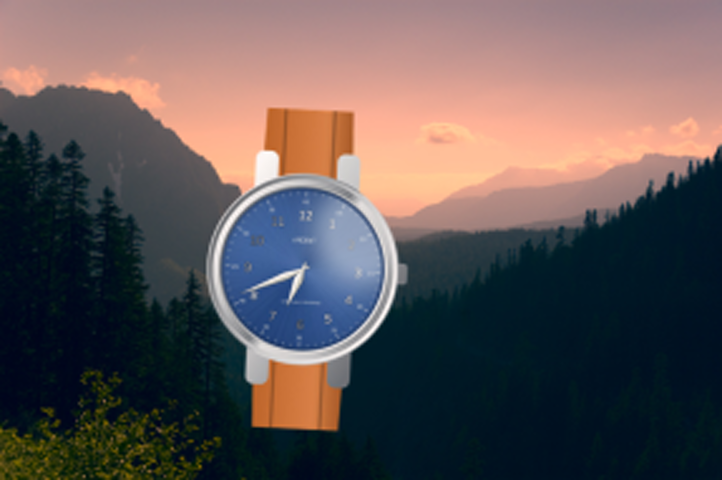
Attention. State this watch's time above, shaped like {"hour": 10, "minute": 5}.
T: {"hour": 6, "minute": 41}
